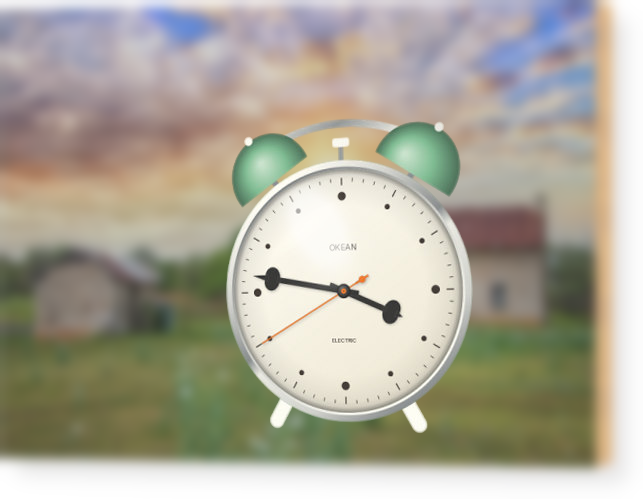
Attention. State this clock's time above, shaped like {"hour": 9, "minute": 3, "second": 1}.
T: {"hour": 3, "minute": 46, "second": 40}
